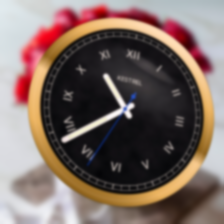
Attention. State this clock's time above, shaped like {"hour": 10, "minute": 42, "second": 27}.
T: {"hour": 10, "minute": 38, "second": 34}
